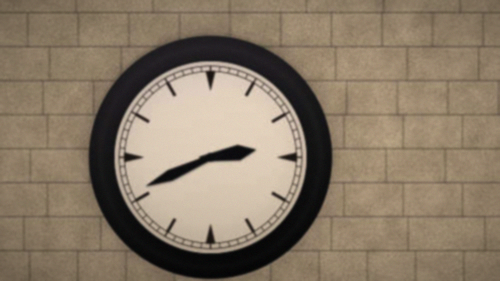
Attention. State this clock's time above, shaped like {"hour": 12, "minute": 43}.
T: {"hour": 2, "minute": 41}
